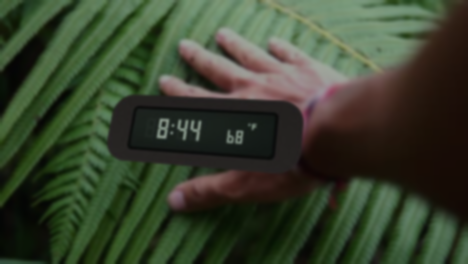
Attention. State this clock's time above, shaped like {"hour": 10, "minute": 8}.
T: {"hour": 8, "minute": 44}
